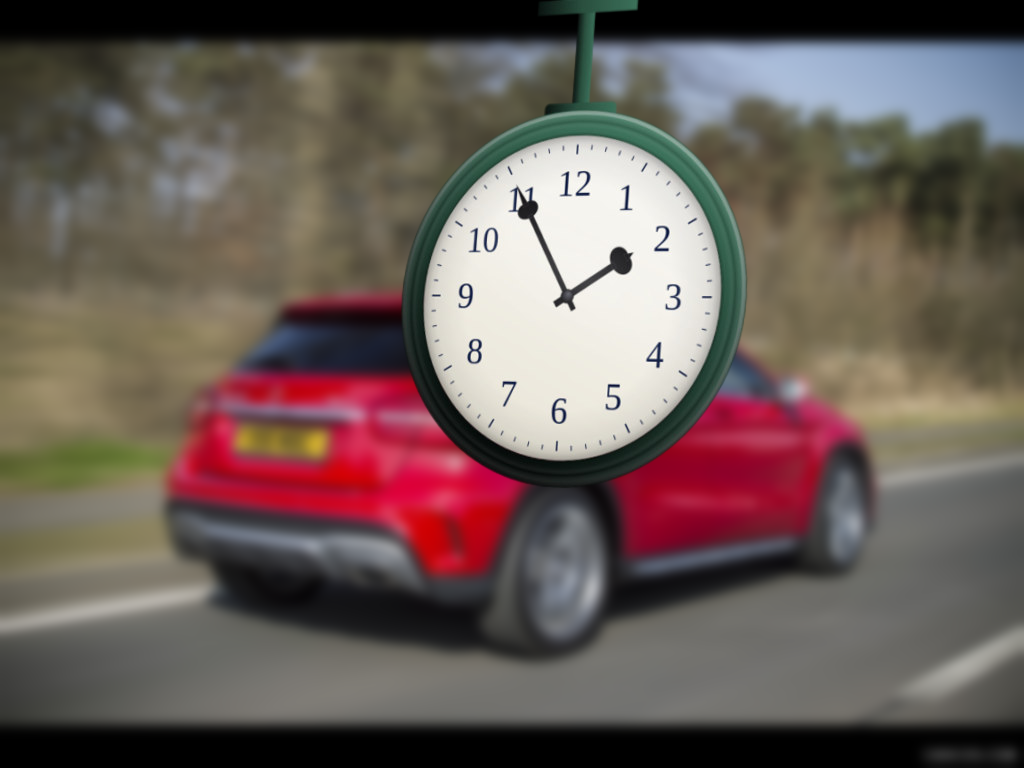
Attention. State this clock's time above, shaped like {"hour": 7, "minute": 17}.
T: {"hour": 1, "minute": 55}
